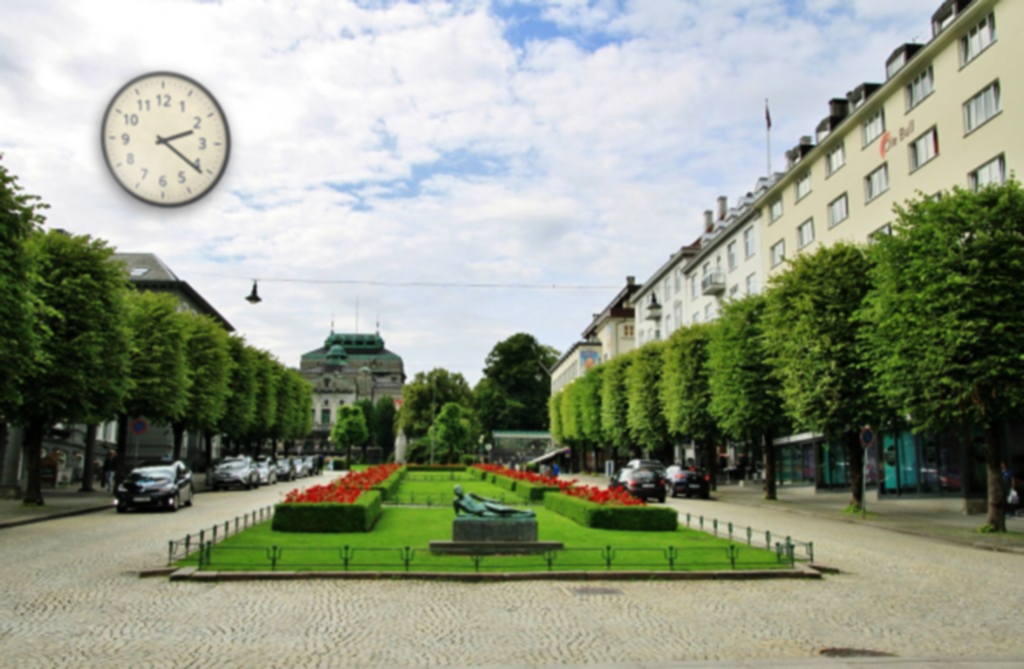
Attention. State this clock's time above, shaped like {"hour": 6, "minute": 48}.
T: {"hour": 2, "minute": 21}
